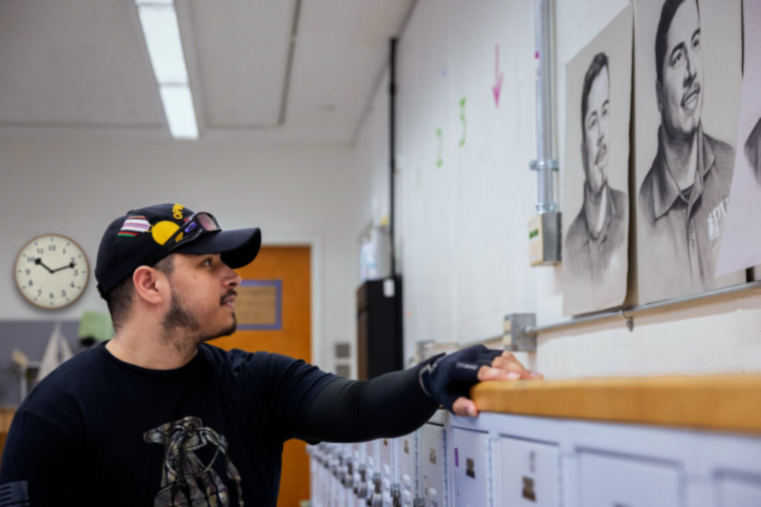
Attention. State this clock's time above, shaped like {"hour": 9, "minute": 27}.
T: {"hour": 10, "minute": 12}
